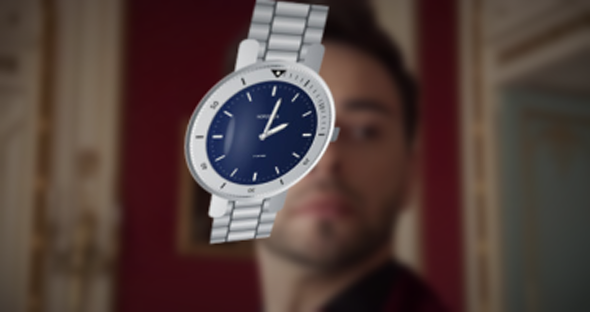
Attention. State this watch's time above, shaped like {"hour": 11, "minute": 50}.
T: {"hour": 2, "minute": 2}
